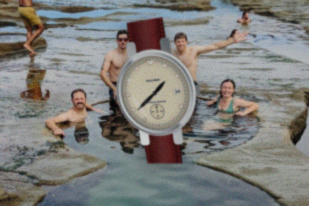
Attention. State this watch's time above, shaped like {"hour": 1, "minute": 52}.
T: {"hour": 1, "minute": 39}
